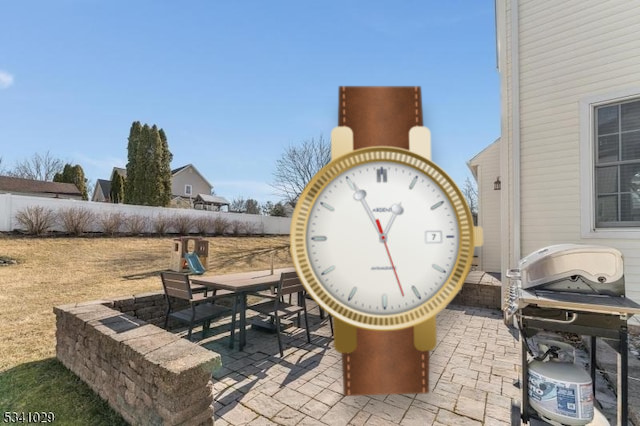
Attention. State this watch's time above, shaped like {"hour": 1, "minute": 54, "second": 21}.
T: {"hour": 12, "minute": 55, "second": 27}
